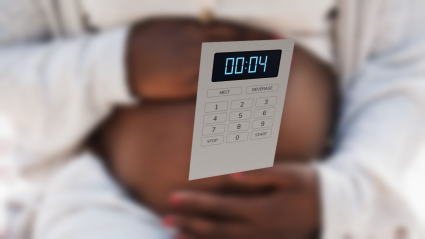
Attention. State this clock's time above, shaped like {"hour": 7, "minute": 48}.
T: {"hour": 0, "minute": 4}
